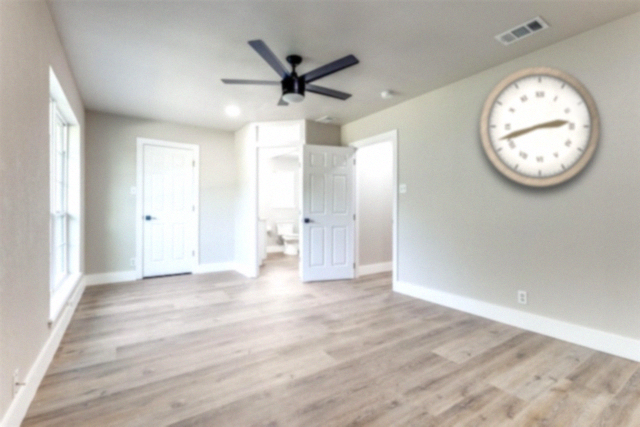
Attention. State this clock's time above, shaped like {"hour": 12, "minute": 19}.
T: {"hour": 2, "minute": 42}
